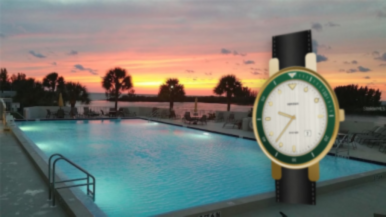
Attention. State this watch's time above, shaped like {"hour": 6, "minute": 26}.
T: {"hour": 9, "minute": 37}
